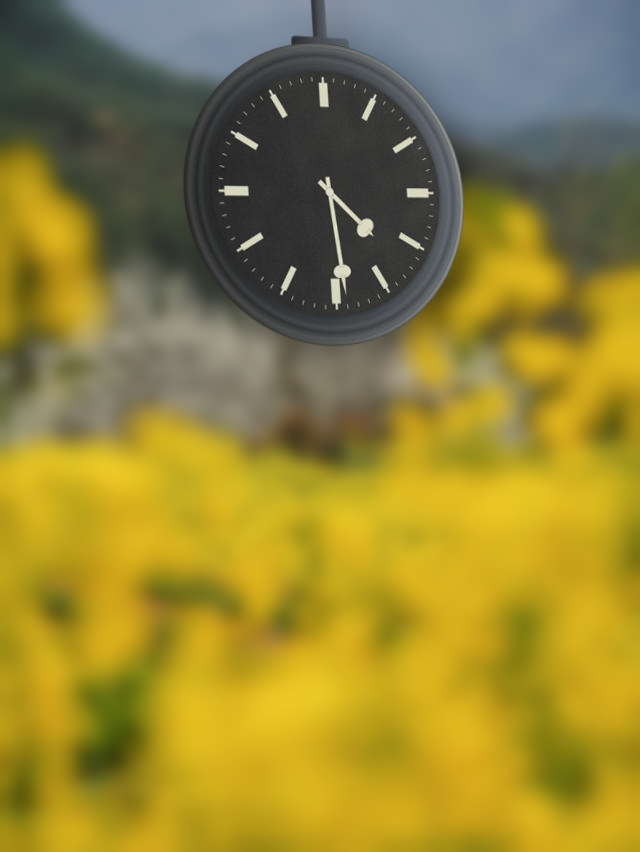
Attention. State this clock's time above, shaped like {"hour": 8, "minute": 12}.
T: {"hour": 4, "minute": 29}
